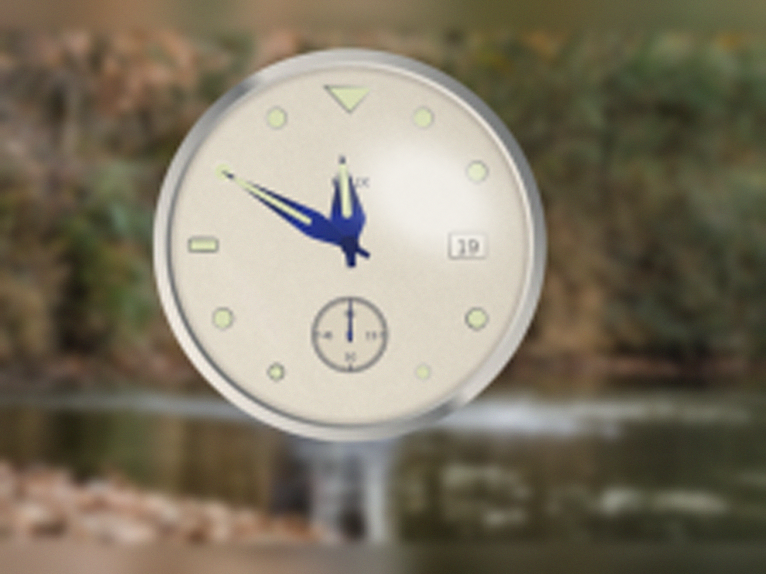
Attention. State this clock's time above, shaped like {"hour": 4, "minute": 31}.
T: {"hour": 11, "minute": 50}
